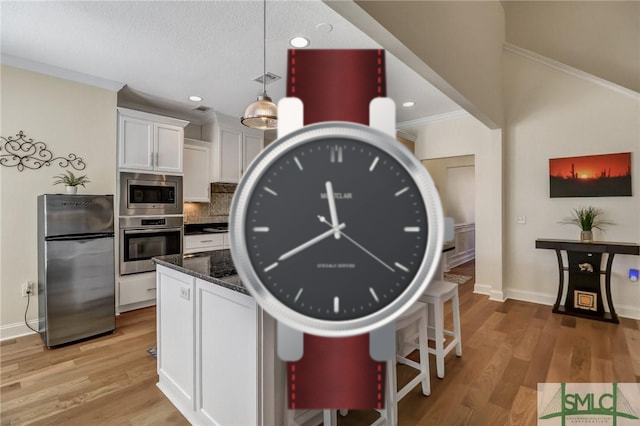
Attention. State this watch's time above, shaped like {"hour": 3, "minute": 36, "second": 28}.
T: {"hour": 11, "minute": 40, "second": 21}
